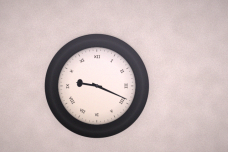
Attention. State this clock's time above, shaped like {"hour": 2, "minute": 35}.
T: {"hour": 9, "minute": 19}
